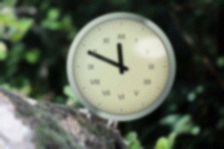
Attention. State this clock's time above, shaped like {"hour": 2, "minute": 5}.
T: {"hour": 11, "minute": 49}
